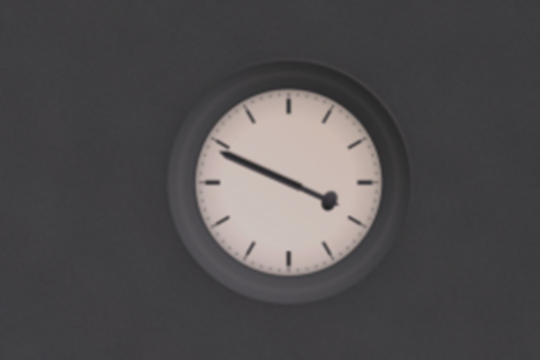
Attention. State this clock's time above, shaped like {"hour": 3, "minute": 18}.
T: {"hour": 3, "minute": 49}
